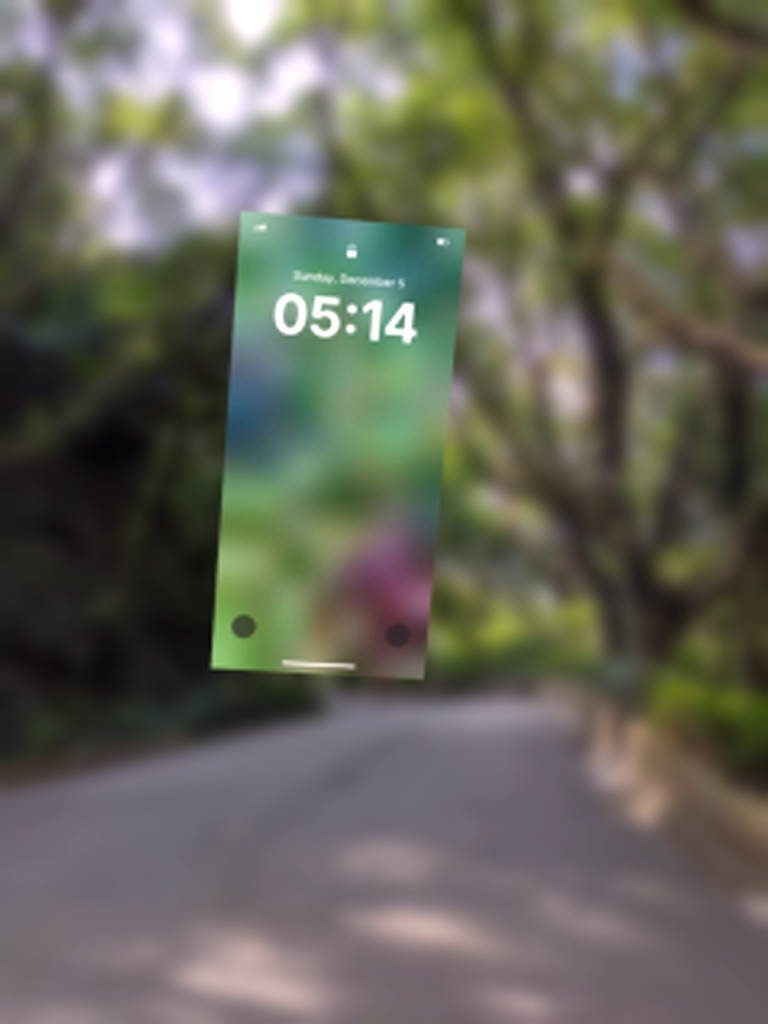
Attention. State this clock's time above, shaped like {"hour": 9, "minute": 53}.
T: {"hour": 5, "minute": 14}
